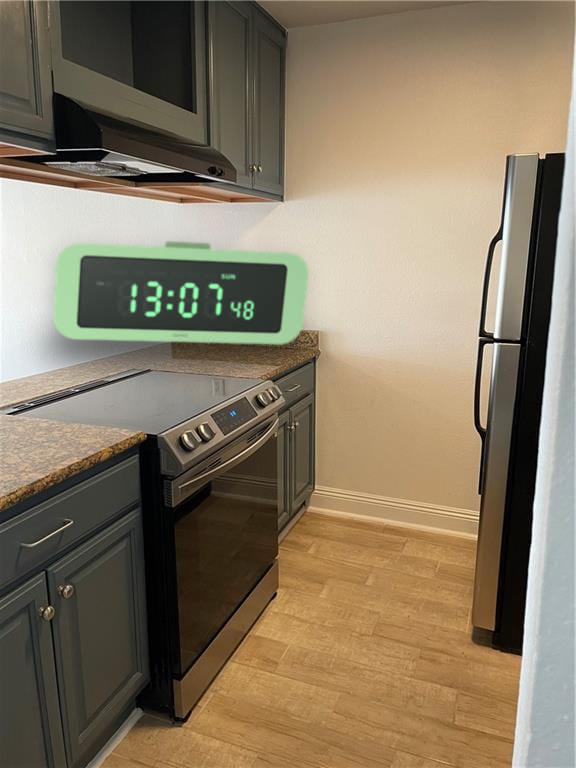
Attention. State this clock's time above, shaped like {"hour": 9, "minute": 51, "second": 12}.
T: {"hour": 13, "minute": 7, "second": 48}
